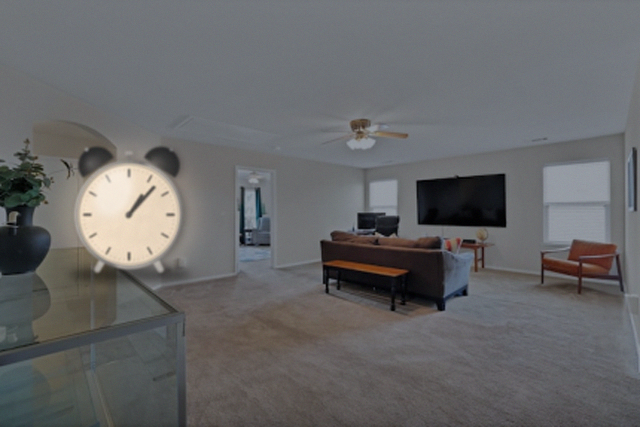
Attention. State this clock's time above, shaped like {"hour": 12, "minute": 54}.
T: {"hour": 1, "minute": 7}
